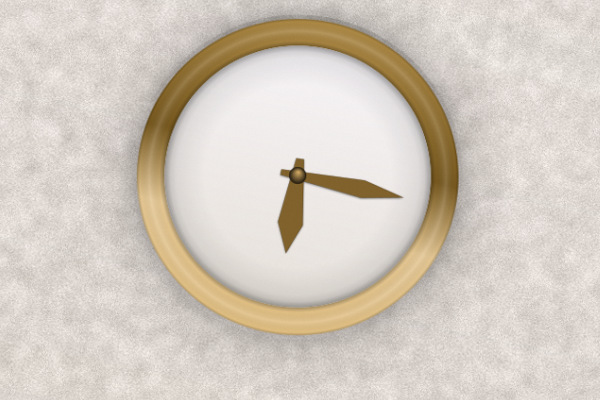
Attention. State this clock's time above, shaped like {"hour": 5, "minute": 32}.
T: {"hour": 6, "minute": 17}
